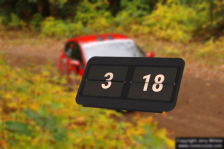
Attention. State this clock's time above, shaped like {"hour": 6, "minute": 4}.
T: {"hour": 3, "minute": 18}
